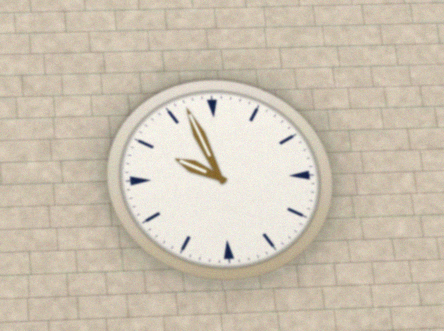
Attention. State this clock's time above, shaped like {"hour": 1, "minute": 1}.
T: {"hour": 9, "minute": 57}
